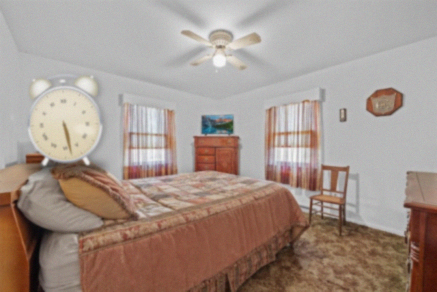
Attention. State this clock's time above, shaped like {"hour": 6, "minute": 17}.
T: {"hour": 5, "minute": 28}
